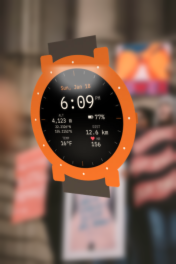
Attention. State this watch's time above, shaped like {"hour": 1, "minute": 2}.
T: {"hour": 6, "minute": 9}
